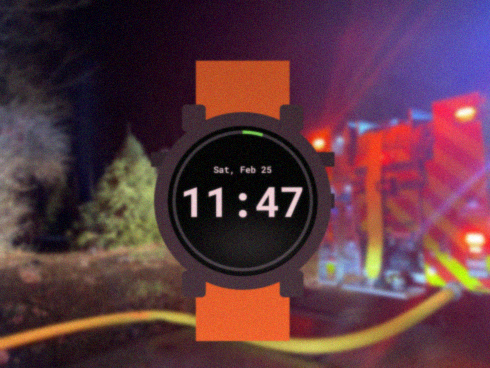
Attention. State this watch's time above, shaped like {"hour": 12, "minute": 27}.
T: {"hour": 11, "minute": 47}
